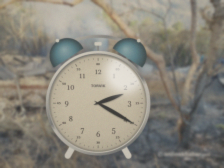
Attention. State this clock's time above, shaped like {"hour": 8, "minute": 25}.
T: {"hour": 2, "minute": 20}
